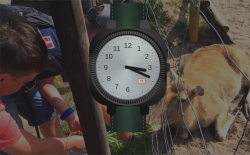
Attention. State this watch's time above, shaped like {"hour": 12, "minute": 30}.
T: {"hour": 3, "minute": 19}
